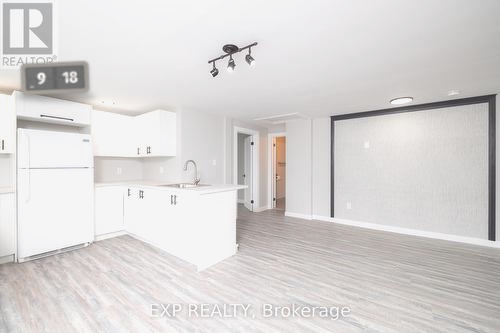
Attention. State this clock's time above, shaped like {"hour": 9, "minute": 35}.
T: {"hour": 9, "minute": 18}
